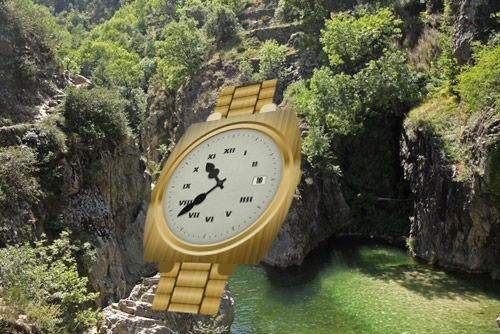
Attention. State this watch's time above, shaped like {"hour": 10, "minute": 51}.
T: {"hour": 10, "minute": 38}
